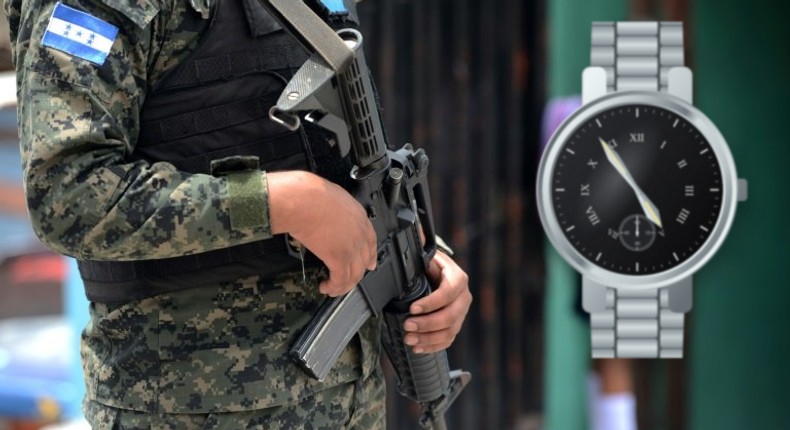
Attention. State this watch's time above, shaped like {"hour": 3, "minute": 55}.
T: {"hour": 4, "minute": 54}
